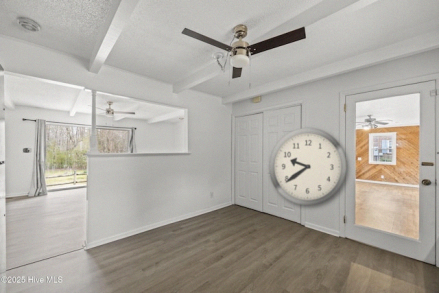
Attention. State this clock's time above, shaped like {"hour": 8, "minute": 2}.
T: {"hour": 9, "minute": 39}
